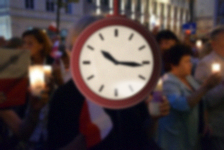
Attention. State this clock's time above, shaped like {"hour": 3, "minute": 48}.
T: {"hour": 10, "minute": 16}
